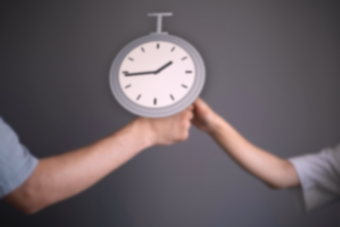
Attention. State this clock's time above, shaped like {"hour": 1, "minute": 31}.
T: {"hour": 1, "minute": 44}
